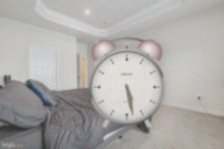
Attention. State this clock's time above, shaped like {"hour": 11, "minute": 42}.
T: {"hour": 5, "minute": 28}
